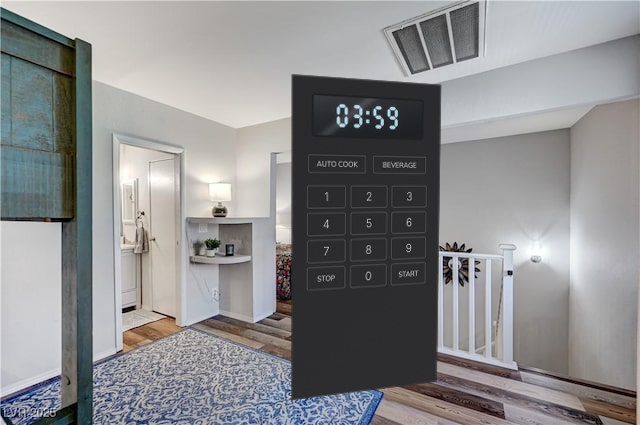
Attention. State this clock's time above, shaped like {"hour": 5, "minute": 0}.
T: {"hour": 3, "minute": 59}
